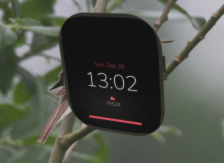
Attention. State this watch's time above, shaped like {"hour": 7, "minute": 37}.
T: {"hour": 13, "minute": 2}
